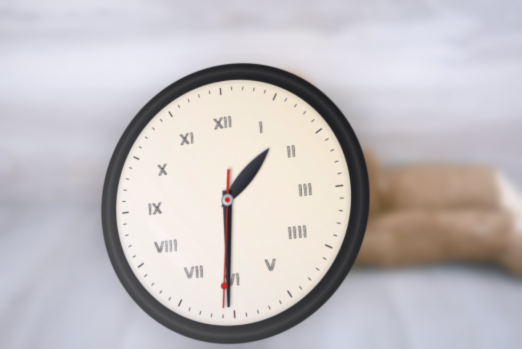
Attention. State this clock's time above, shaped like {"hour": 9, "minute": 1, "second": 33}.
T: {"hour": 1, "minute": 30, "second": 31}
